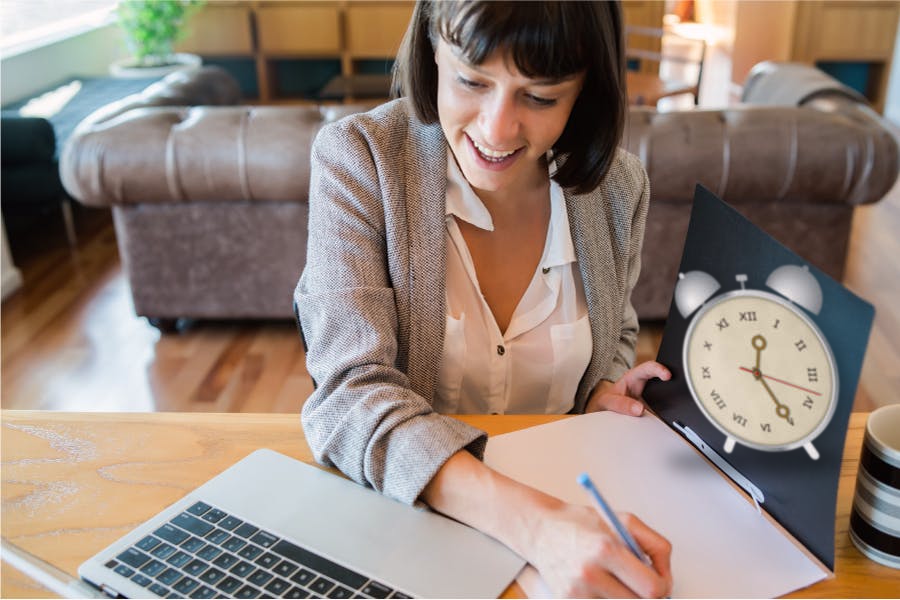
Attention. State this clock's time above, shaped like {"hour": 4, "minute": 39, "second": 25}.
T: {"hour": 12, "minute": 25, "second": 18}
